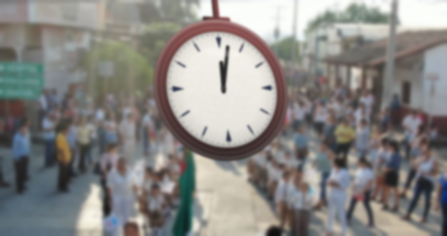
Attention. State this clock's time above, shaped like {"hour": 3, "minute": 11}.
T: {"hour": 12, "minute": 2}
